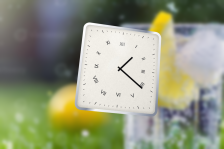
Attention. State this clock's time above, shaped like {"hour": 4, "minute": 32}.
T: {"hour": 1, "minute": 21}
